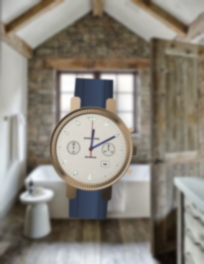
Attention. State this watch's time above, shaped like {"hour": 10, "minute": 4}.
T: {"hour": 12, "minute": 10}
